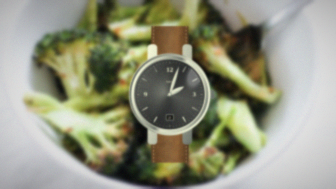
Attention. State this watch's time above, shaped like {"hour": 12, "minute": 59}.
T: {"hour": 2, "minute": 3}
